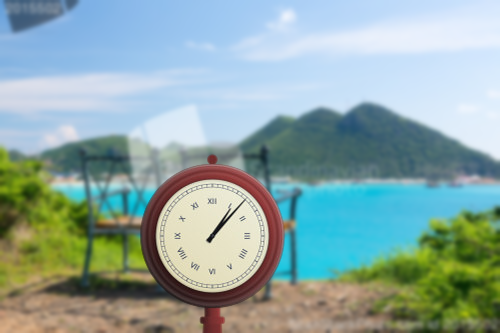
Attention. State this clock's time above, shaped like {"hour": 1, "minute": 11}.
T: {"hour": 1, "minute": 7}
